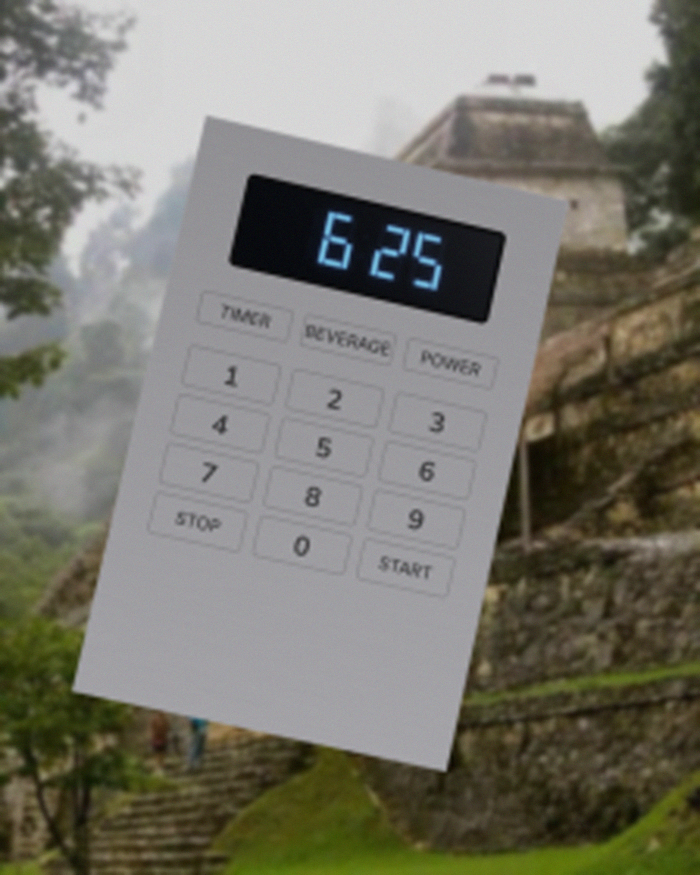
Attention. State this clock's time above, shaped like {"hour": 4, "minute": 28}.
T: {"hour": 6, "minute": 25}
